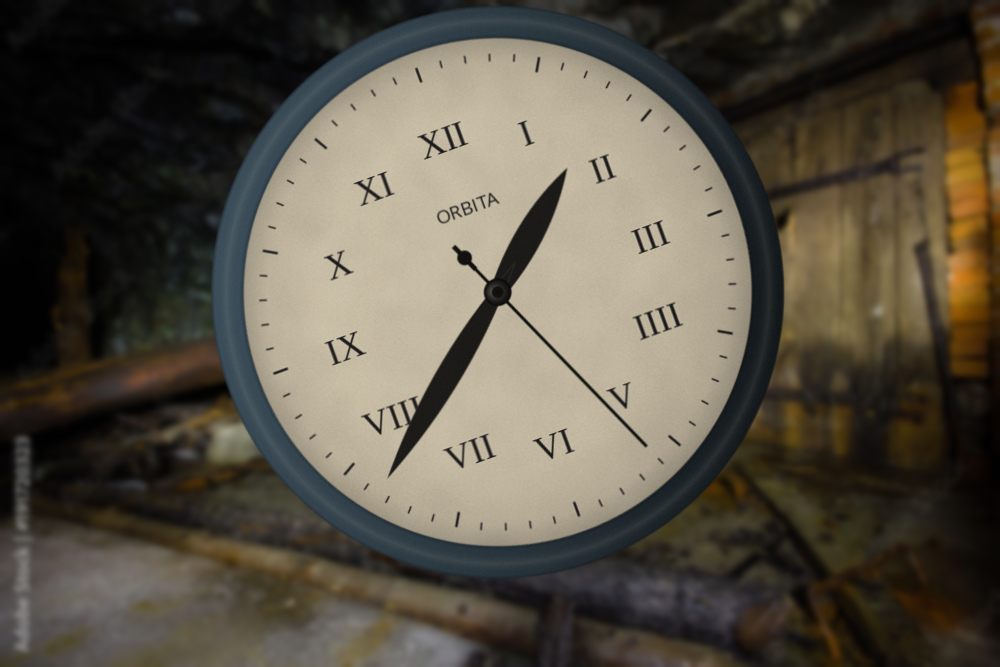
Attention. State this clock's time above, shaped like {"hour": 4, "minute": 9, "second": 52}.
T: {"hour": 1, "minute": 38, "second": 26}
